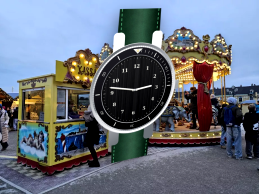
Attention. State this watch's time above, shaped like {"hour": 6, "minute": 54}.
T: {"hour": 2, "minute": 47}
